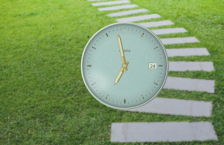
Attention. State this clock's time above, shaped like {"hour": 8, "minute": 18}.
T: {"hour": 6, "minute": 58}
